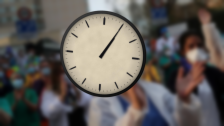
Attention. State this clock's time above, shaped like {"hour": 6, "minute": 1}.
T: {"hour": 1, "minute": 5}
